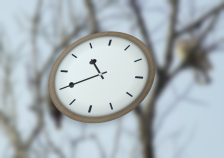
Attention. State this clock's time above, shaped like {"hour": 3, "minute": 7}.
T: {"hour": 10, "minute": 40}
